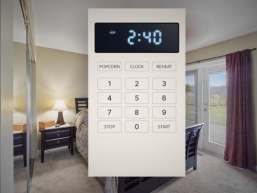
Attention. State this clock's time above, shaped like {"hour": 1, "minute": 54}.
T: {"hour": 2, "minute": 40}
